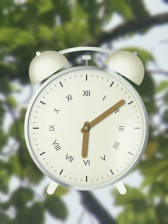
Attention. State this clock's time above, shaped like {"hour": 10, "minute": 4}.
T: {"hour": 6, "minute": 9}
